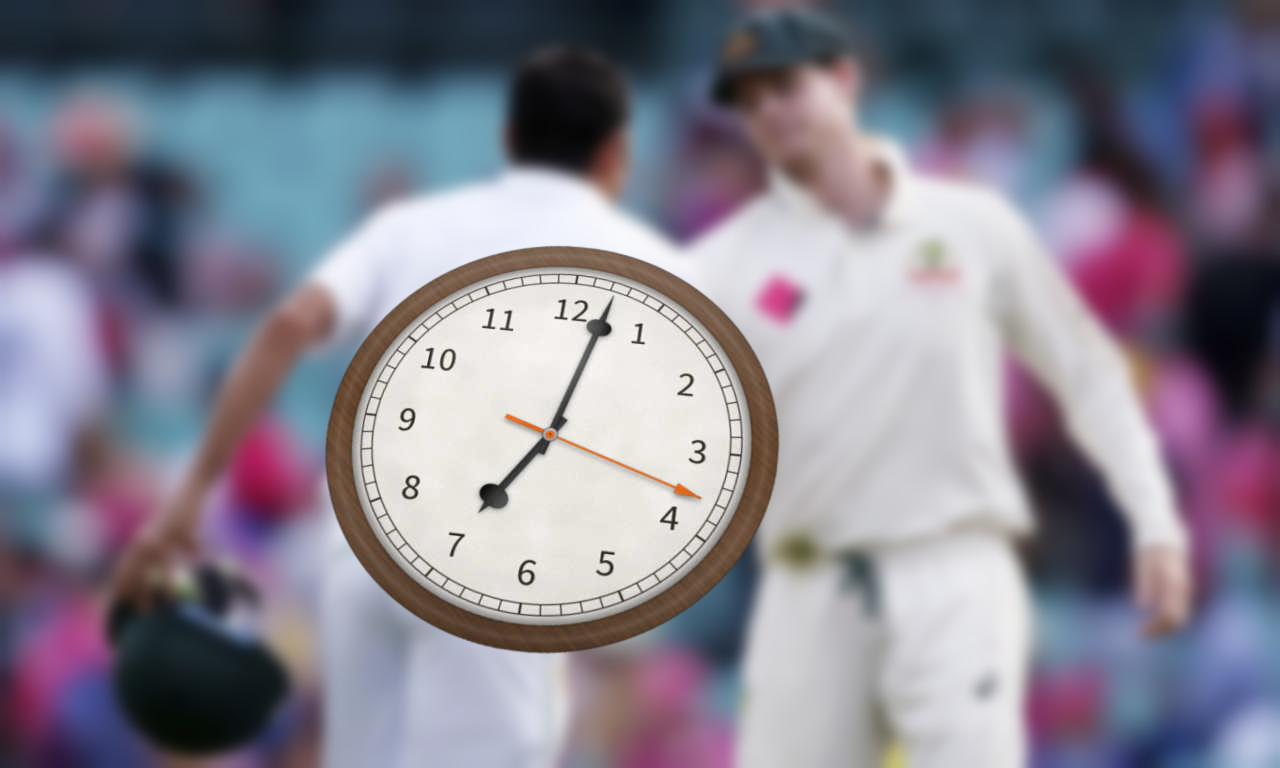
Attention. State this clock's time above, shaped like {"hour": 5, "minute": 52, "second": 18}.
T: {"hour": 7, "minute": 2, "second": 18}
